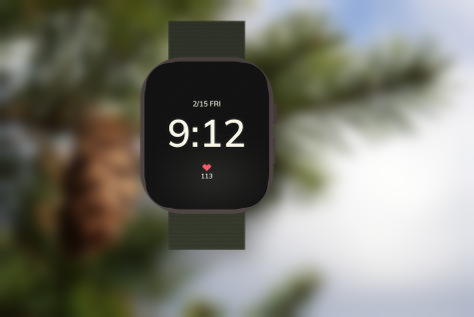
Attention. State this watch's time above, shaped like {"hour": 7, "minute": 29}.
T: {"hour": 9, "minute": 12}
